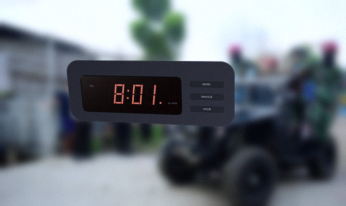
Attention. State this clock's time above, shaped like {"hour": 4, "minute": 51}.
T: {"hour": 8, "minute": 1}
